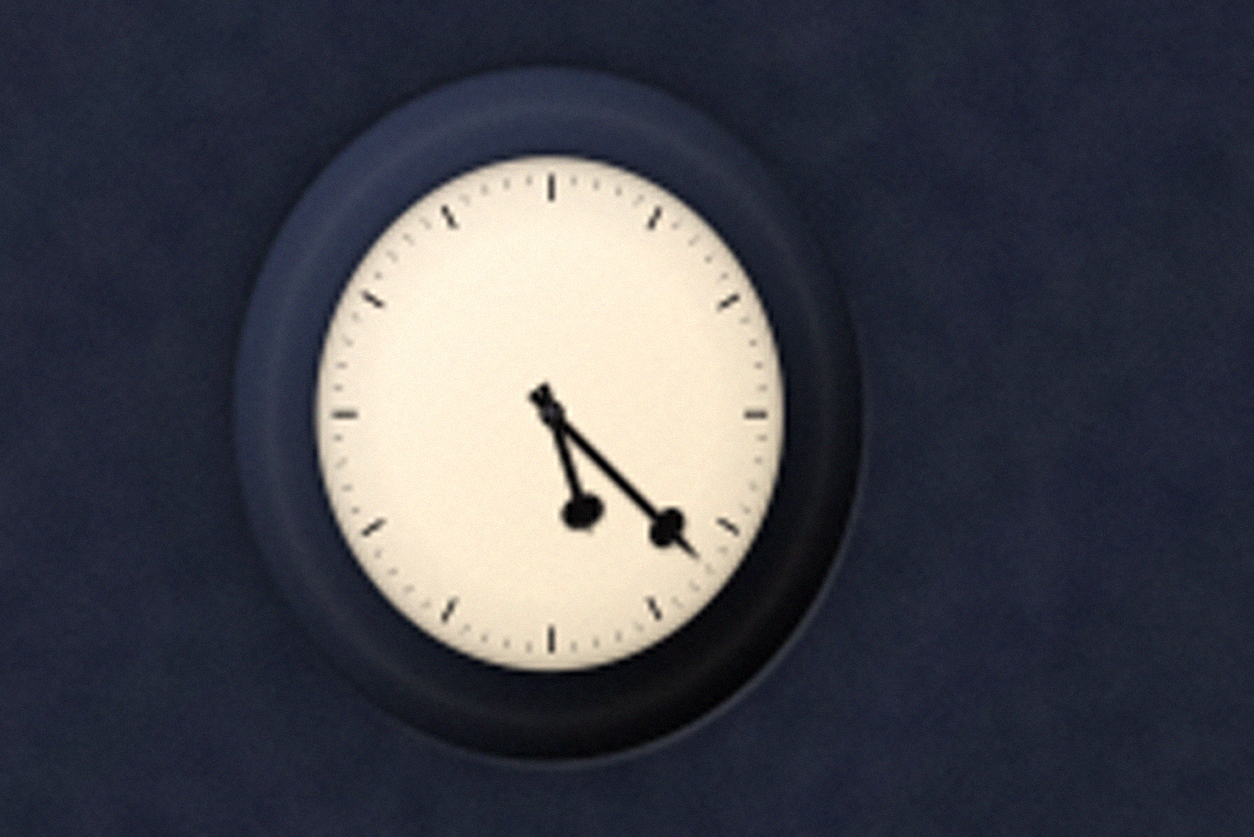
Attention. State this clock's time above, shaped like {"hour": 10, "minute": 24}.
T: {"hour": 5, "minute": 22}
